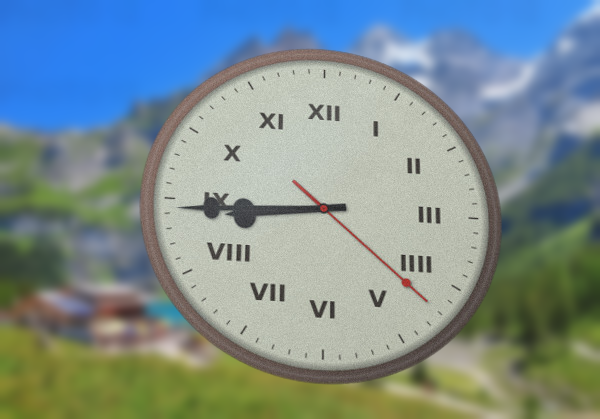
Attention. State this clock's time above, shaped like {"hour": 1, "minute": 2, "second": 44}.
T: {"hour": 8, "minute": 44, "second": 22}
